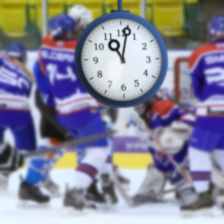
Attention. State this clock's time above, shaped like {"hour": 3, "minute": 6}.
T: {"hour": 11, "minute": 2}
